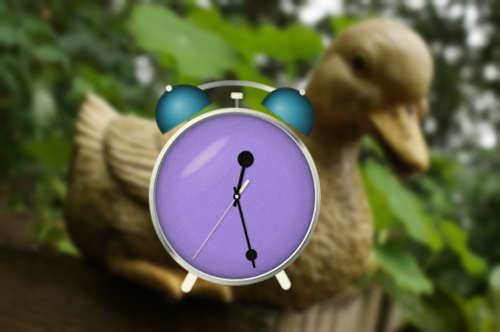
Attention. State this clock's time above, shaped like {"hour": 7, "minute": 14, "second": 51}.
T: {"hour": 12, "minute": 27, "second": 36}
